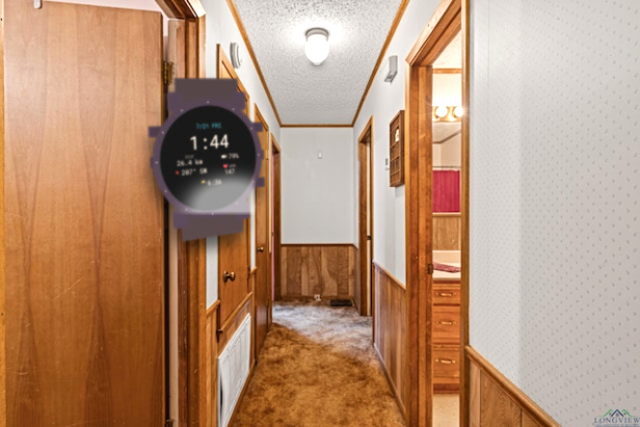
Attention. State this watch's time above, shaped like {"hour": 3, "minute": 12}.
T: {"hour": 1, "minute": 44}
